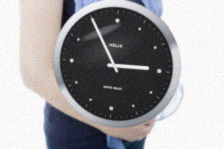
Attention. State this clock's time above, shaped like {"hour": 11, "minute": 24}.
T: {"hour": 2, "minute": 55}
